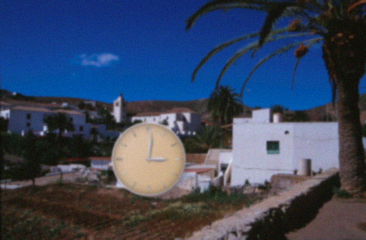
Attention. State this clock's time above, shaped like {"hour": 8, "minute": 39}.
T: {"hour": 3, "minute": 1}
